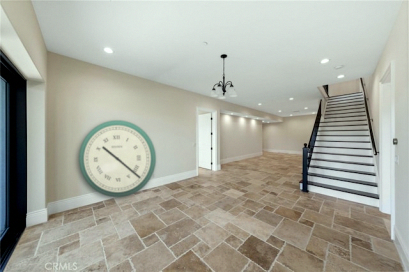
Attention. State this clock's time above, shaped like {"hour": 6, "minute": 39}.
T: {"hour": 10, "minute": 22}
